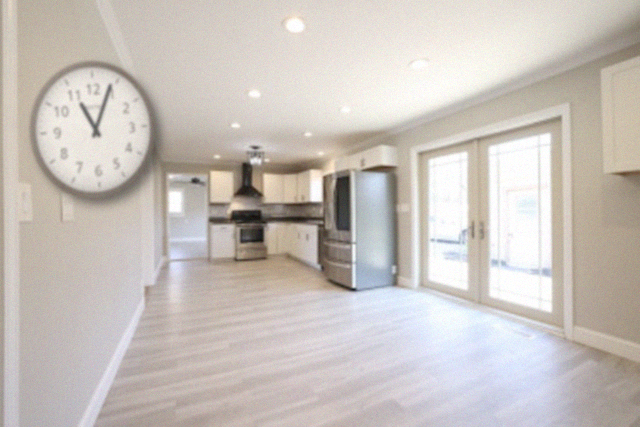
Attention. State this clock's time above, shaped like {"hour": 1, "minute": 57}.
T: {"hour": 11, "minute": 4}
